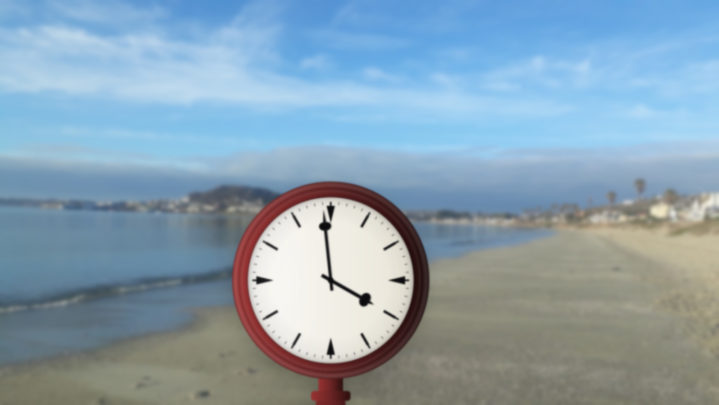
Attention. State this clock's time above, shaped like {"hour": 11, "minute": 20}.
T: {"hour": 3, "minute": 59}
